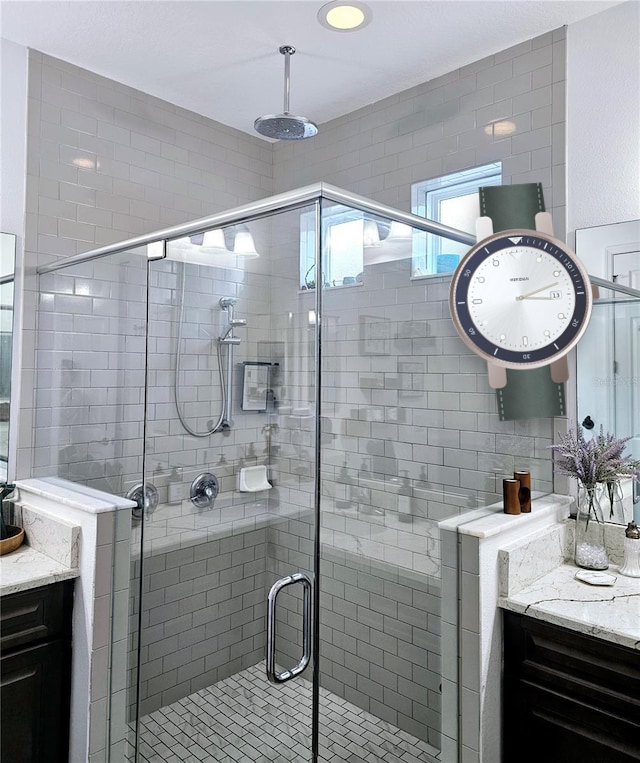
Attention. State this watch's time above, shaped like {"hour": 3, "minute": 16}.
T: {"hour": 3, "minute": 12}
